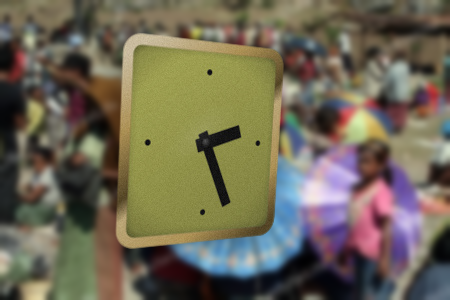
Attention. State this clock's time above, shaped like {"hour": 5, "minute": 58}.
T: {"hour": 2, "minute": 26}
